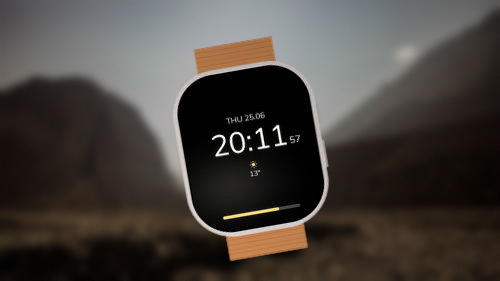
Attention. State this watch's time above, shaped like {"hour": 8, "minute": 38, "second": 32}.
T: {"hour": 20, "minute": 11, "second": 57}
